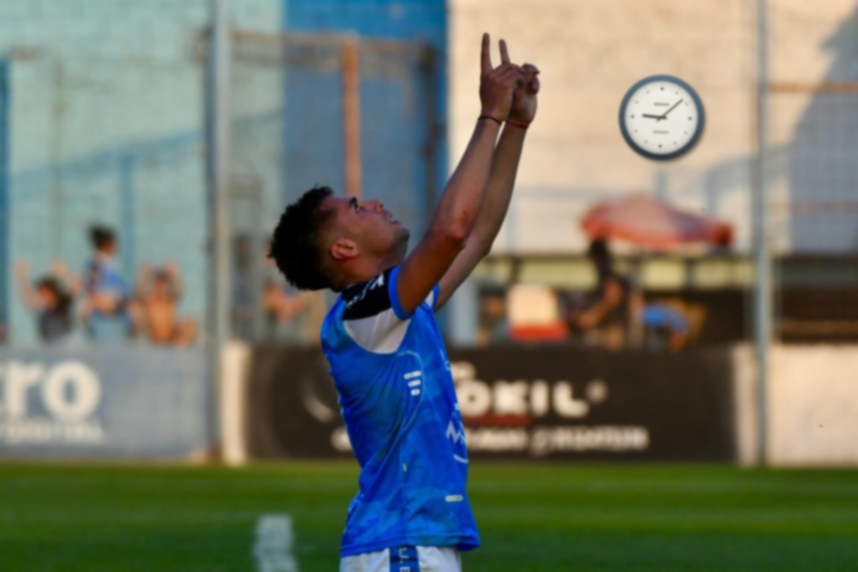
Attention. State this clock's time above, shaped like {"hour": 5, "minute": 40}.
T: {"hour": 9, "minute": 8}
